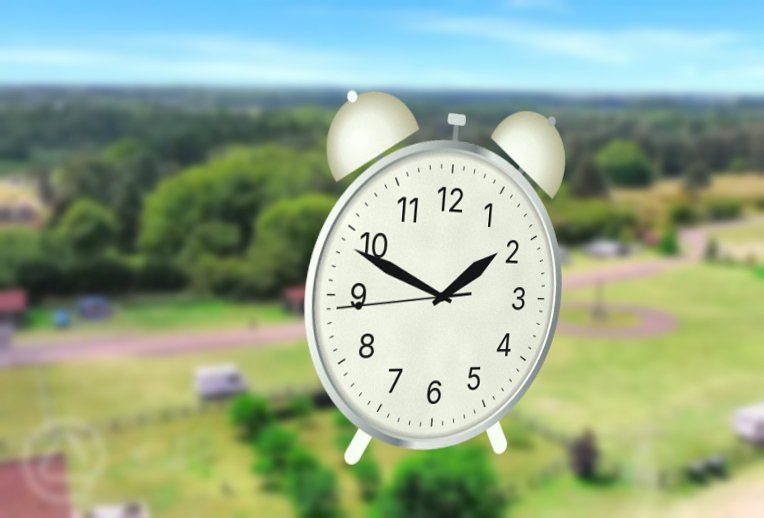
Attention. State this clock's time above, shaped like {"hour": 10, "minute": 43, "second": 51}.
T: {"hour": 1, "minute": 48, "second": 44}
